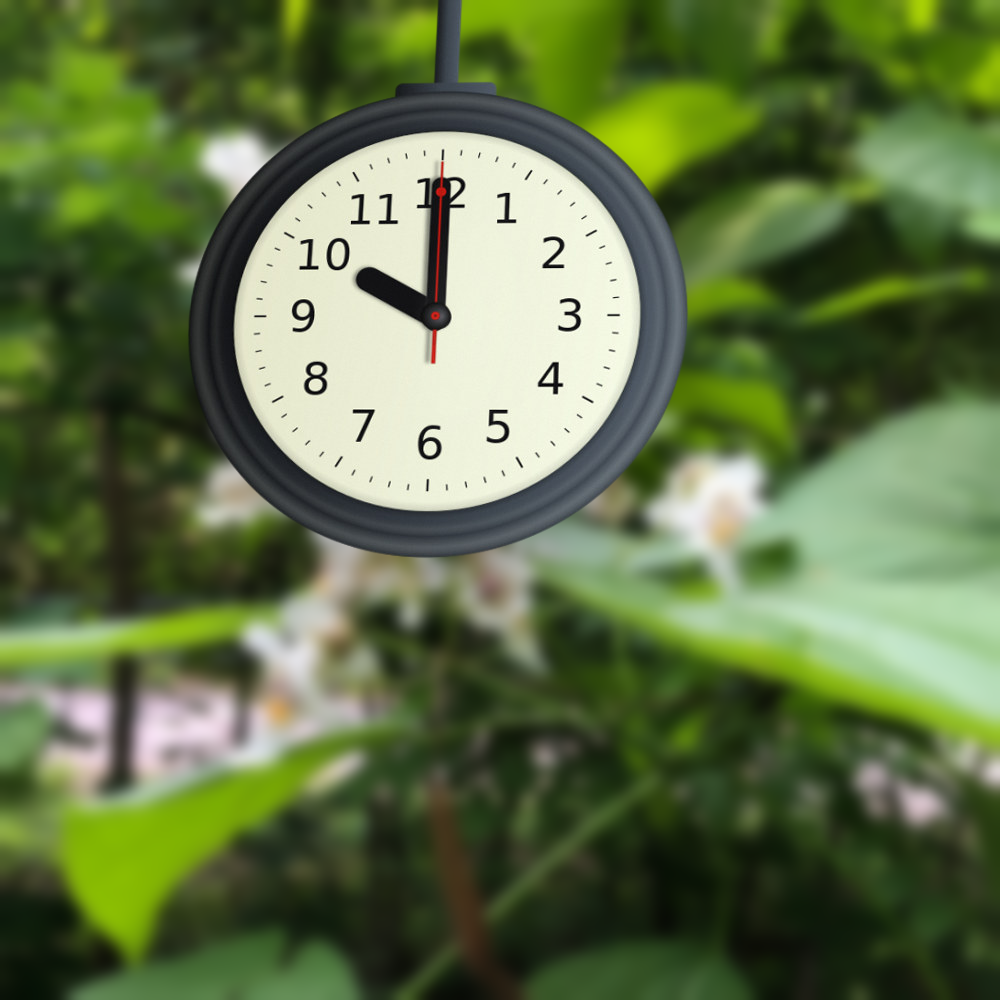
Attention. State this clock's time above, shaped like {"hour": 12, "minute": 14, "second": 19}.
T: {"hour": 10, "minute": 0, "second": 0}
